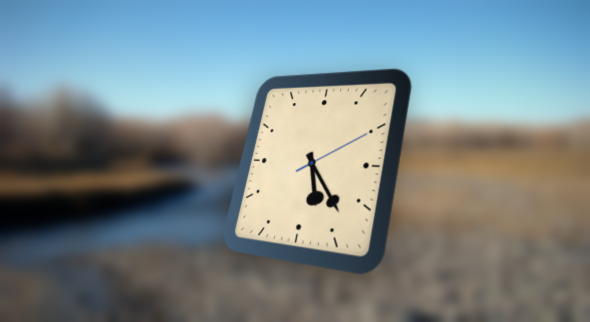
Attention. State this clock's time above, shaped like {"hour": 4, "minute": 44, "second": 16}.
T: {"hour": 5, "minute": 23, "second": 10}
